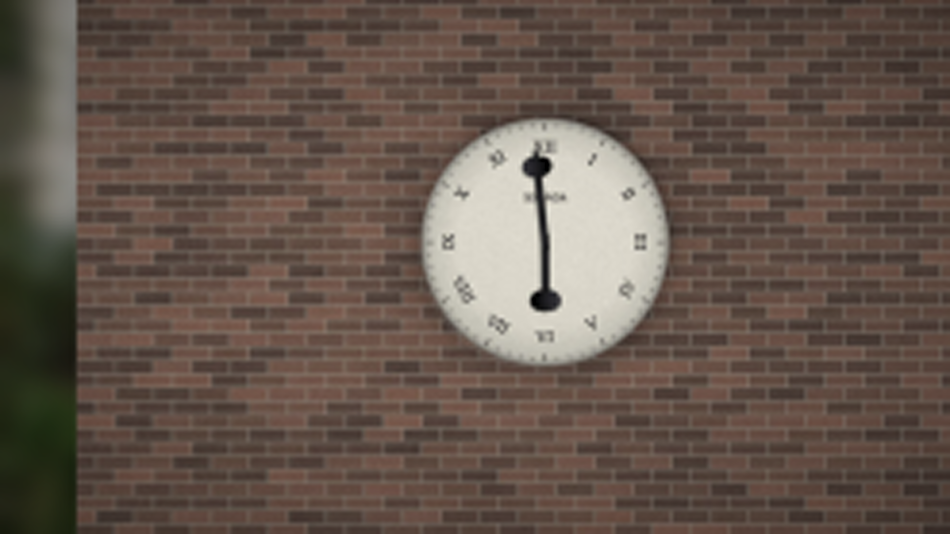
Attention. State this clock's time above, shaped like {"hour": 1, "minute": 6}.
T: {"hour": 5, "minute": 59}
